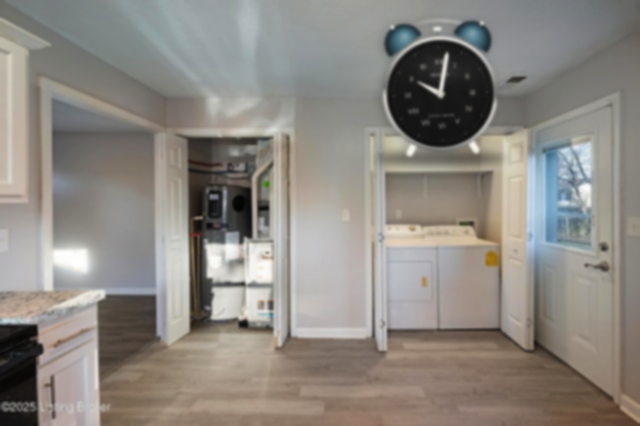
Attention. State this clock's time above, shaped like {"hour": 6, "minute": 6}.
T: {"hour": 10, "minute": 2}
